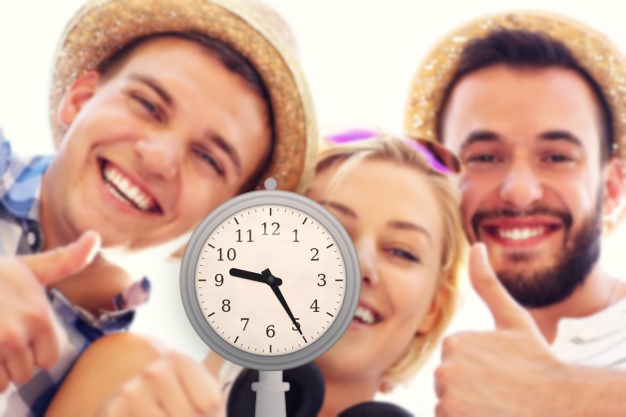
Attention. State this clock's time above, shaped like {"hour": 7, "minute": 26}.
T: {"hour": 9, "minute": 25}
